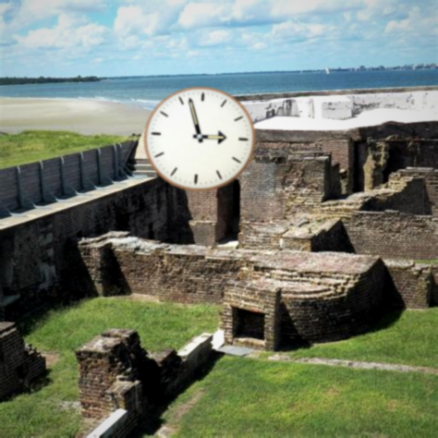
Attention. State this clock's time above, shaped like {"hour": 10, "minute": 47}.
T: {"hour": 2, "minute": 57}
